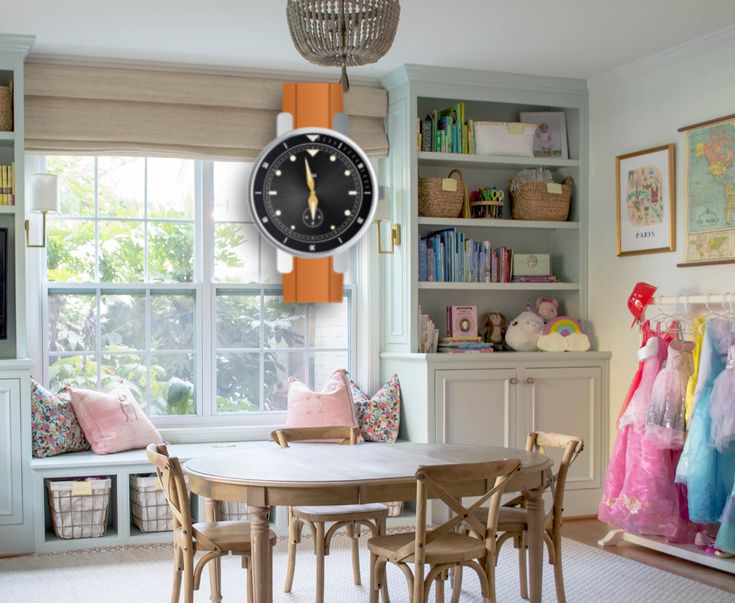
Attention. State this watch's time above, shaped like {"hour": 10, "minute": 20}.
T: {"hour": 5, "minute": 58}
